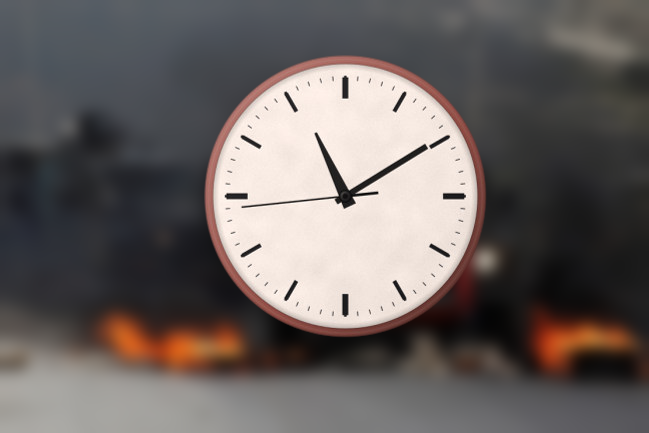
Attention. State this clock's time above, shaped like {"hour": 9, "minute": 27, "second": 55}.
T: {"hour": 11, "minute": 9, "second": 44}
